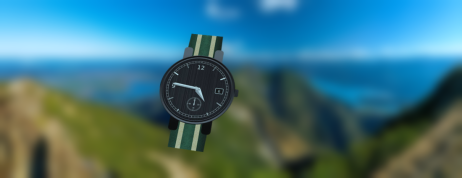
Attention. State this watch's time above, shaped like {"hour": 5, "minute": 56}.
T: {"hour": 4, "minute": 46}
